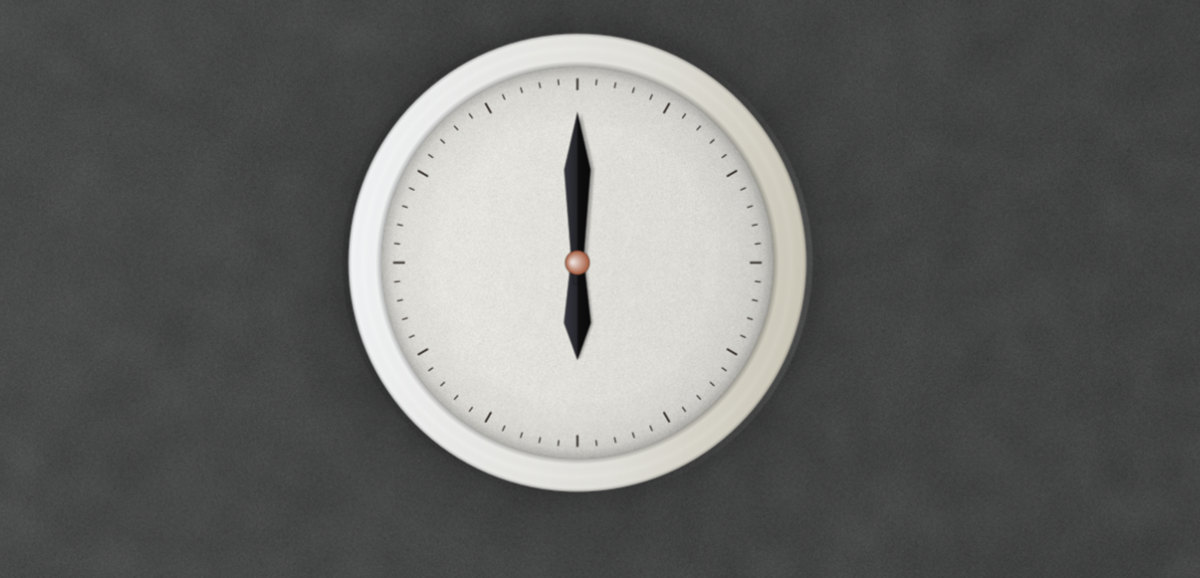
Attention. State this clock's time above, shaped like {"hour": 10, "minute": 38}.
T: {"hour": 6, "minute": 0}
